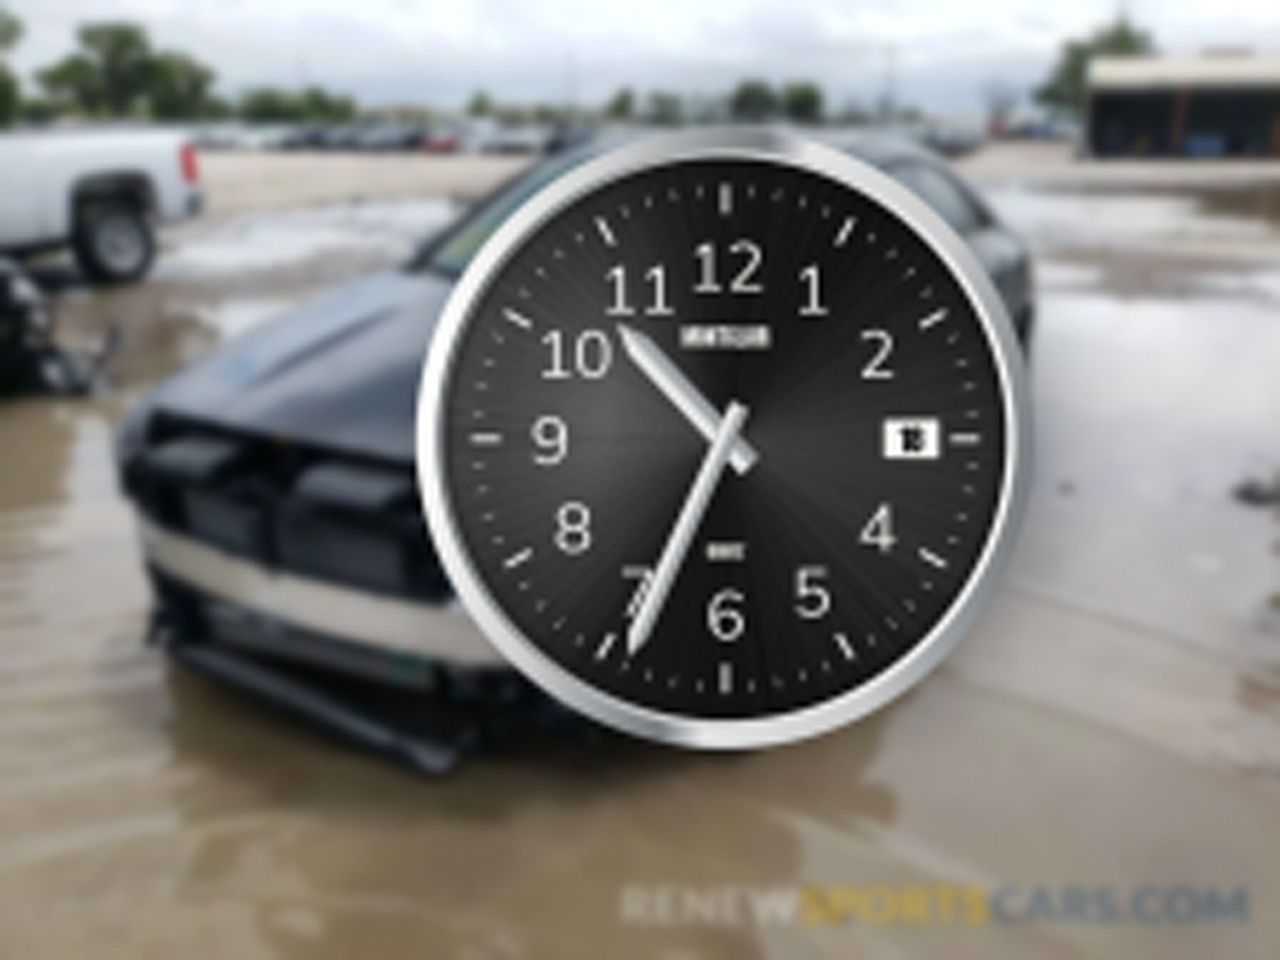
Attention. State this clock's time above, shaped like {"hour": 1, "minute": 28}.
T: {"hour": 10, "minute": 34}
